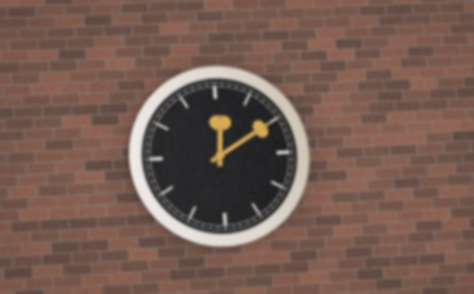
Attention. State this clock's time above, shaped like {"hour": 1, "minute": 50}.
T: {"hour": 12, "minute": 10}
